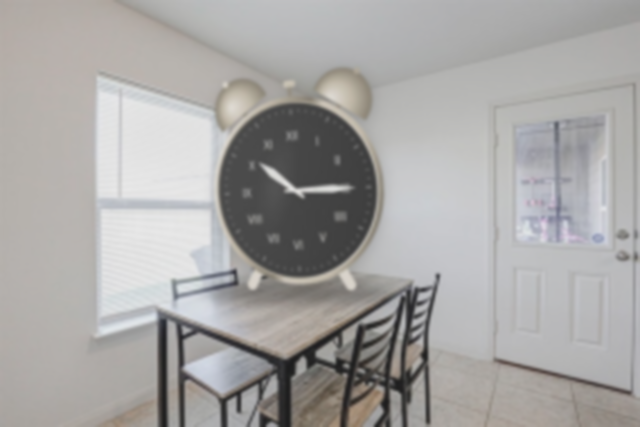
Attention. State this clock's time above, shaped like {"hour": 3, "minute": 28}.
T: {"hour": 10, "minute": 15}
